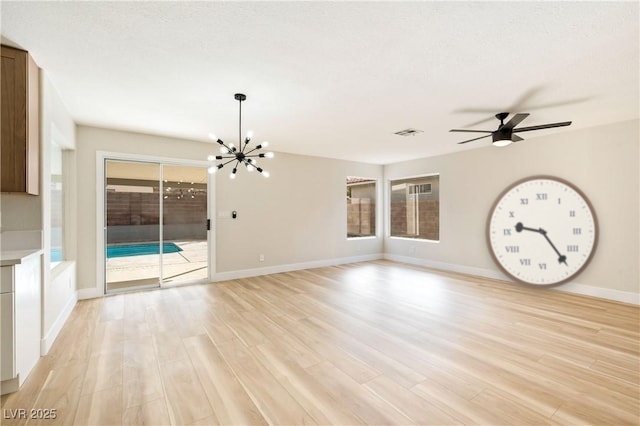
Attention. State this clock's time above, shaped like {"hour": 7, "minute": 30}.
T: {"hour": 9, "minute": 24}
